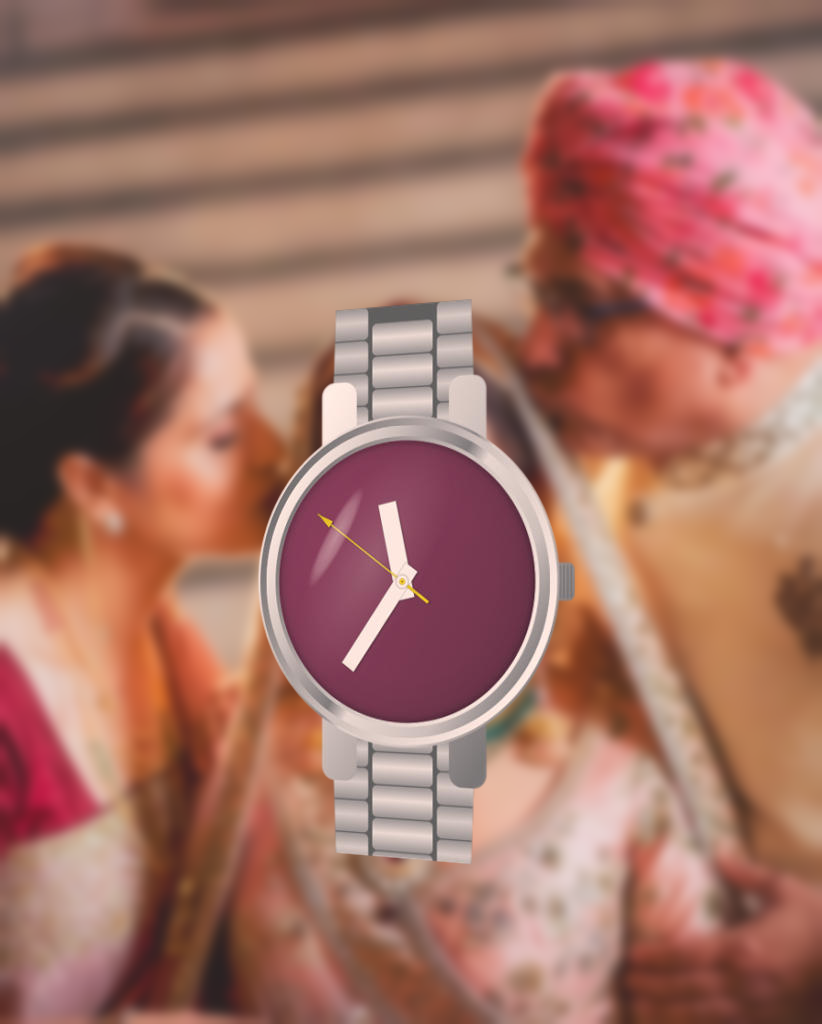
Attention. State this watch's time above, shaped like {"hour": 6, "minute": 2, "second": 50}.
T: {"hour": 11, "minute": 35, "second": 51}
